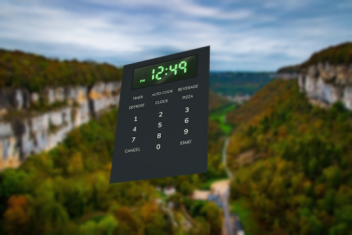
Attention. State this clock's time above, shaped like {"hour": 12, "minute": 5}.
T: {"hour": 12, "minute": 49}
